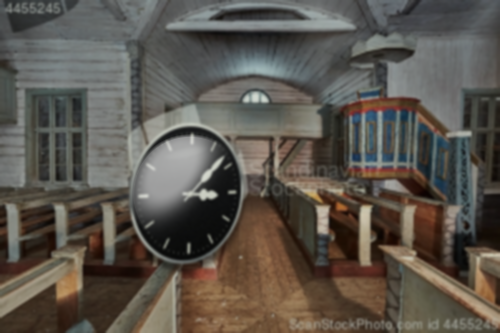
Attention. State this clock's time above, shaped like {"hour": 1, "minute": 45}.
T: {"hour": 3, "minute": 8}
